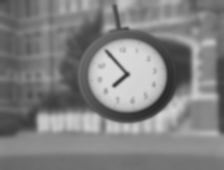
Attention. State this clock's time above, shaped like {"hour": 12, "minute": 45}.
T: {"hour": 7, "minute": 55}
